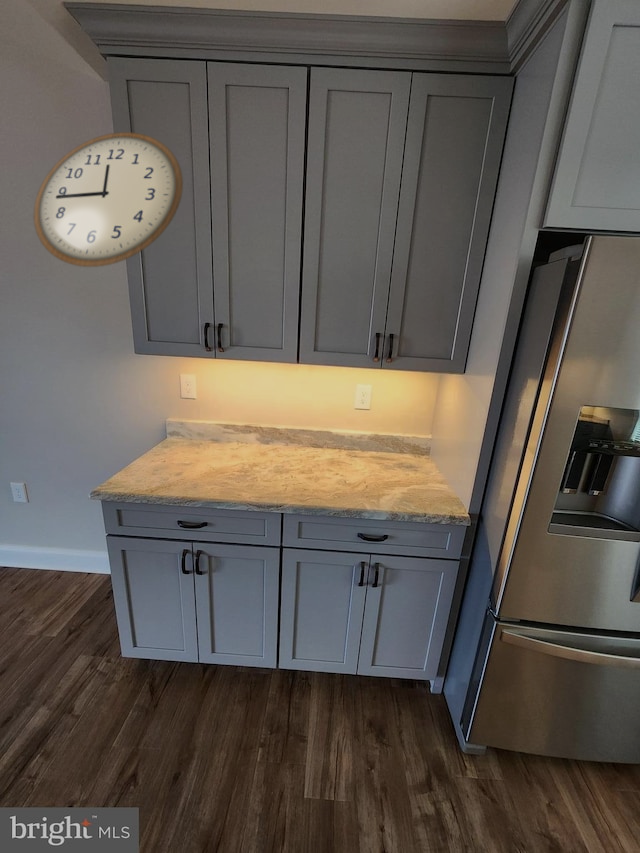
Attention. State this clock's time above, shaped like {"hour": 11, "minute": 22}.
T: {"hour": 11, "minute": 44}
